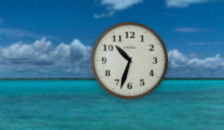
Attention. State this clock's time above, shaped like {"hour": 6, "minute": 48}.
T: {"hour": 10, "minute": 33}
